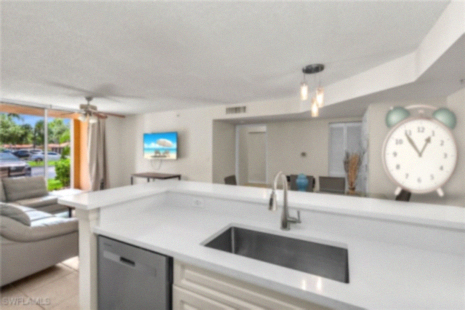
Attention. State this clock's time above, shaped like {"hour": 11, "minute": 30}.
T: {"hour": 12, "minute": 54}
